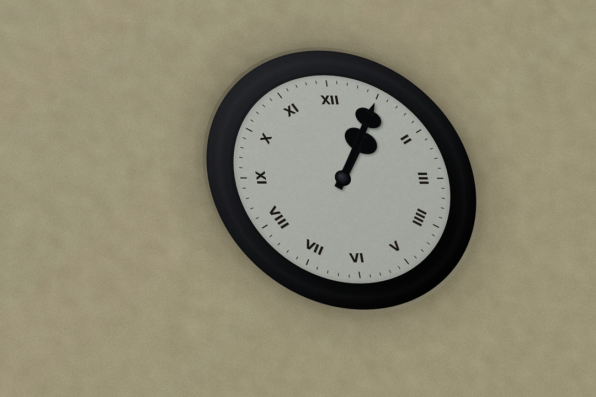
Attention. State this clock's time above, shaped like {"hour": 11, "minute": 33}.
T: {"hour": 1, "minute": 5}
